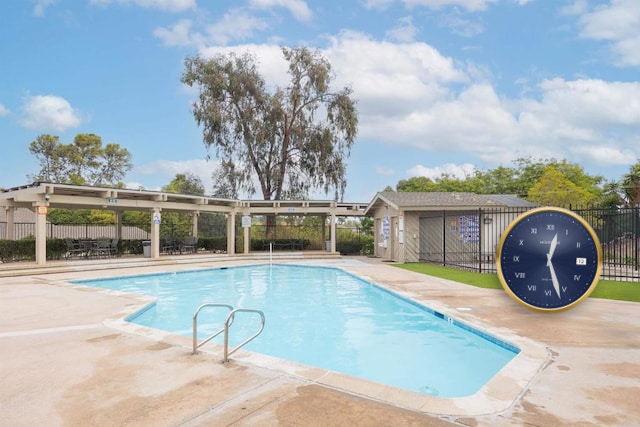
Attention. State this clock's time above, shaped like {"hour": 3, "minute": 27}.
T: {"hour": 12, "minute": 27}
